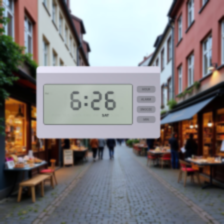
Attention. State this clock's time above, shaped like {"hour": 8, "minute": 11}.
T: {"hour": 6, "minute": 26}
